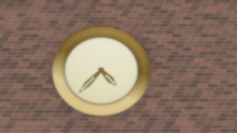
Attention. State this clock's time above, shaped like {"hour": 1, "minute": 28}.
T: {"hour": 4, "minute": 37}
